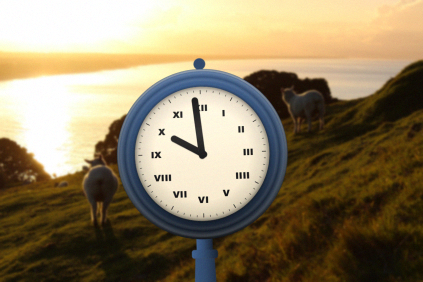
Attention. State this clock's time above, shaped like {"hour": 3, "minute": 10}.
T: {"hour": 9, "minute": 59}
